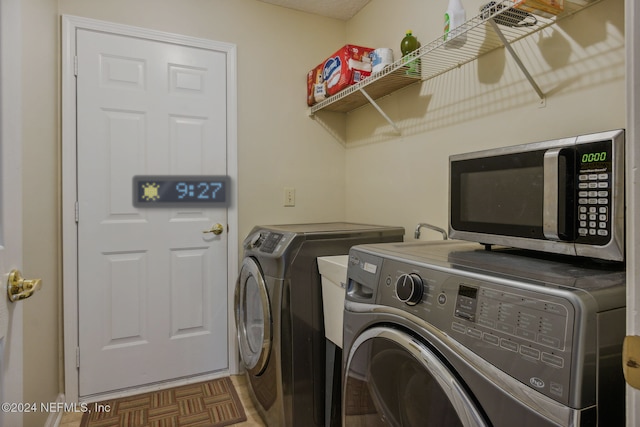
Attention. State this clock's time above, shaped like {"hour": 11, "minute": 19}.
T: {"hour": 9, "minute": 27}
